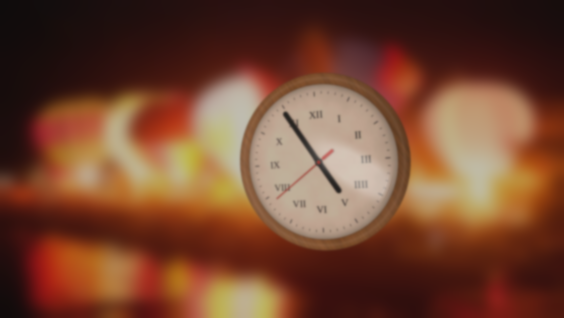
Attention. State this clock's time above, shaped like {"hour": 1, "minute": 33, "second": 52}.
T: {"hour": 4, "minute": 54, "second": 39}
